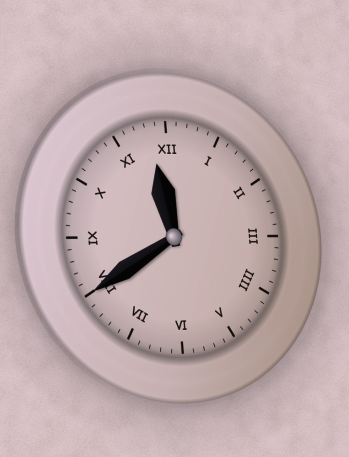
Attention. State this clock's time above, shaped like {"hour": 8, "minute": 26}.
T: {"hour": 11, "minute": 40}
